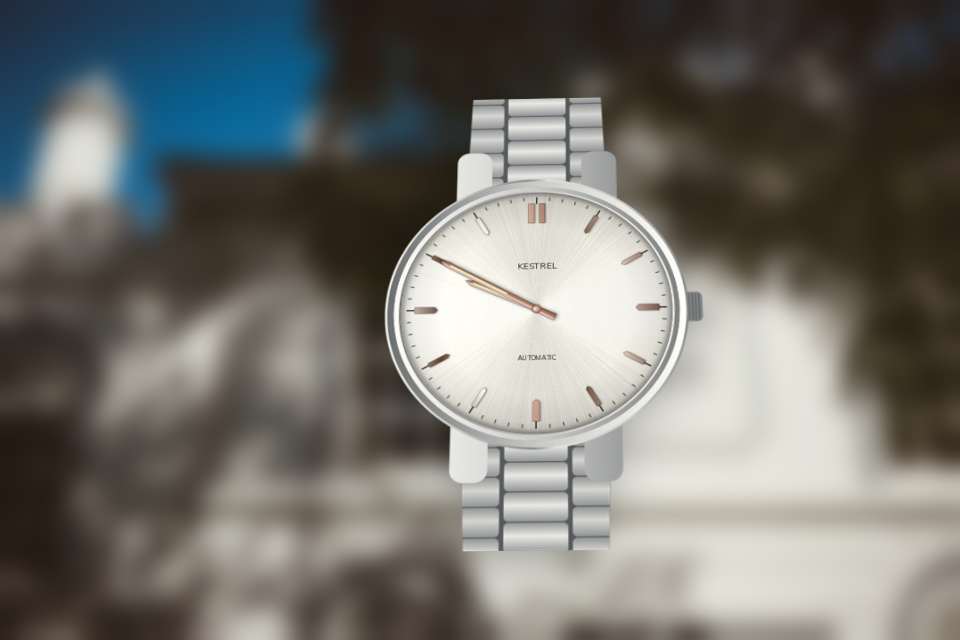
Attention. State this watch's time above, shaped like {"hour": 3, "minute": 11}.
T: {"hour": 9, "minute": 50}
